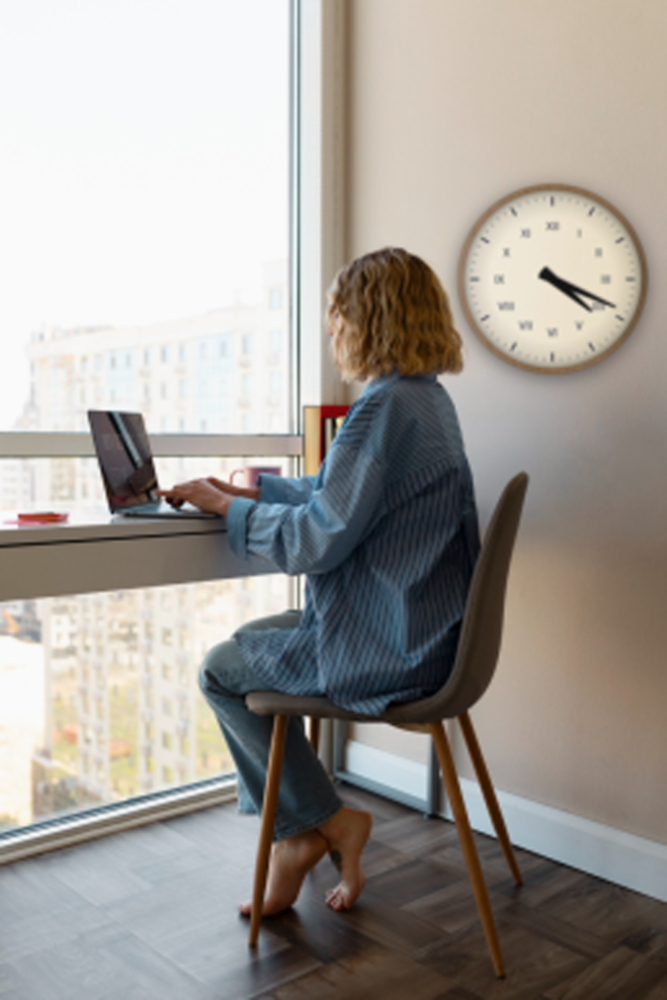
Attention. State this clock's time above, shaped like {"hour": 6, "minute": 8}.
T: {"hour": 4, "minute": 19}
